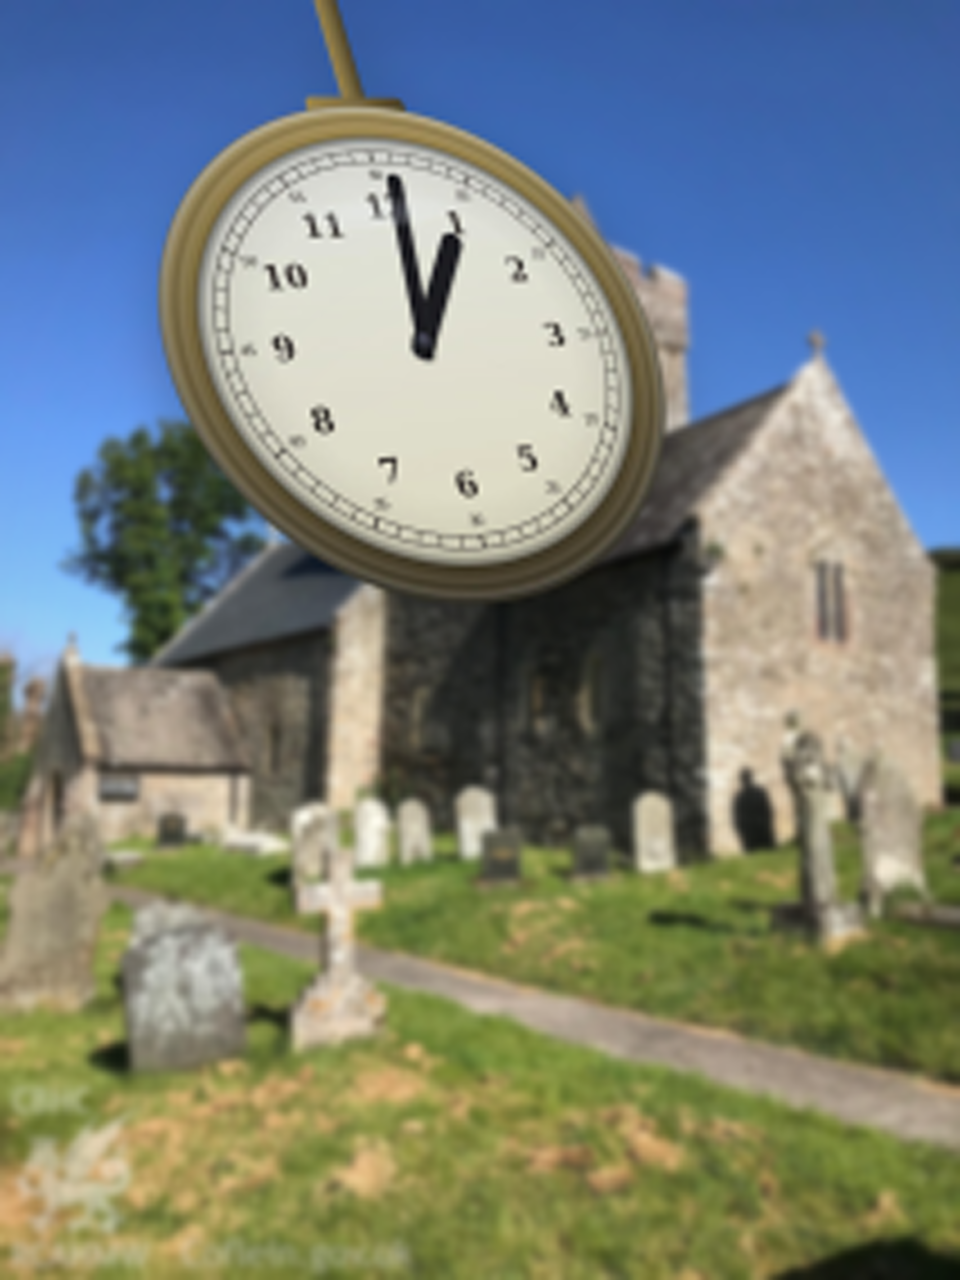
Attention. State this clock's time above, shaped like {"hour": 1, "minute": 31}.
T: {"hour": 1, "minute": 1}
